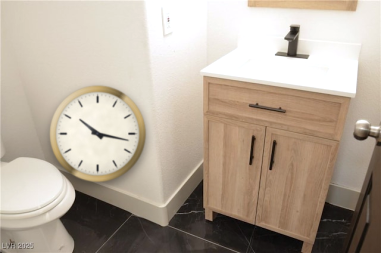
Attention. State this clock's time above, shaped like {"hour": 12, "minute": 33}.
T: {"hour": 10, "minute": 17}
